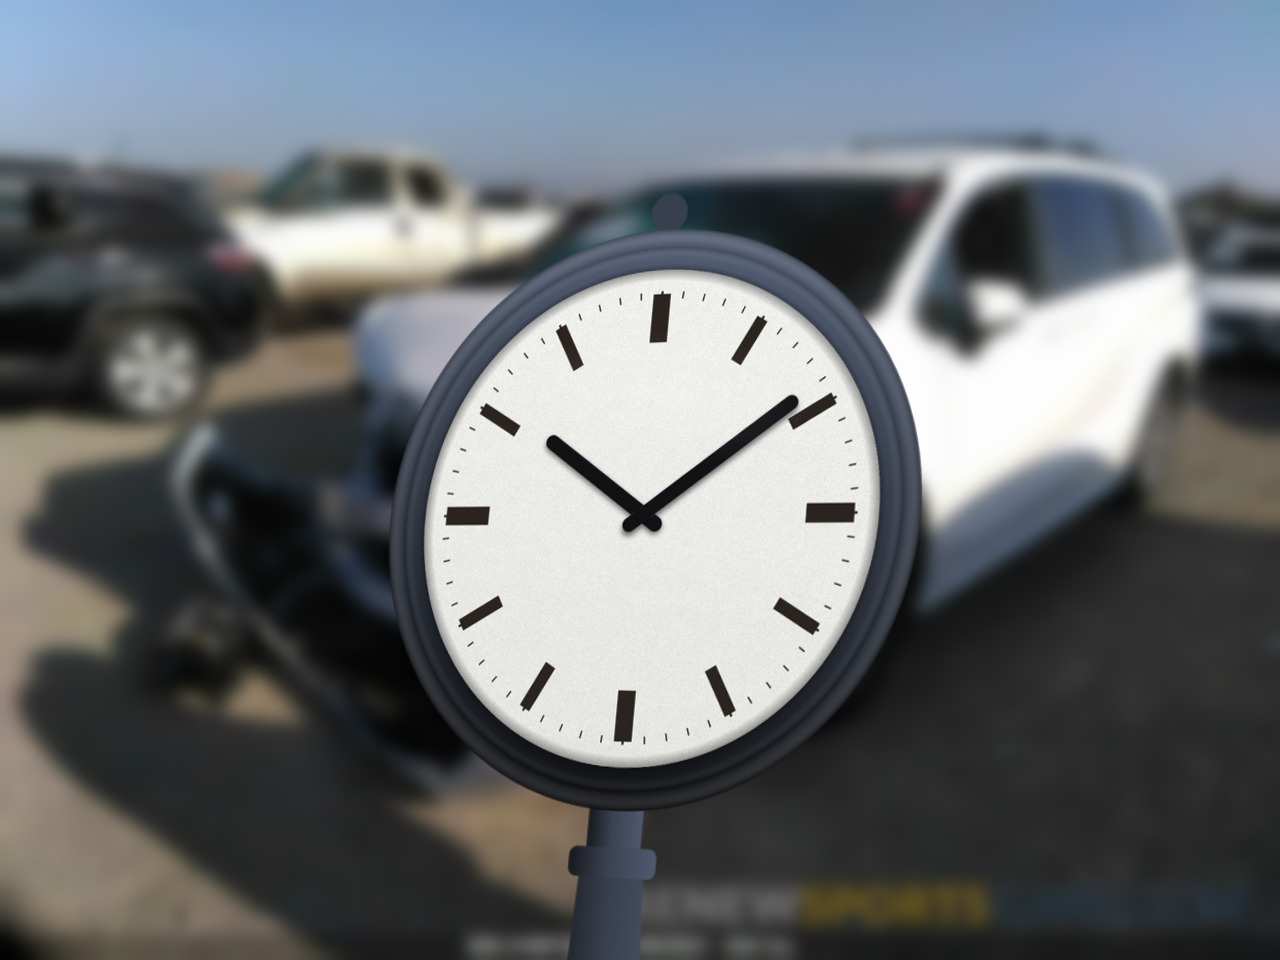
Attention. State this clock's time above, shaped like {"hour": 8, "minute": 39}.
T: {"hour": 10, "minute": 9}
